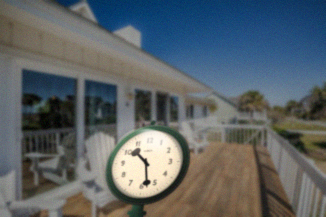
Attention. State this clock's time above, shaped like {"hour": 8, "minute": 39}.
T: {"hour": 10, "minute": 28}
